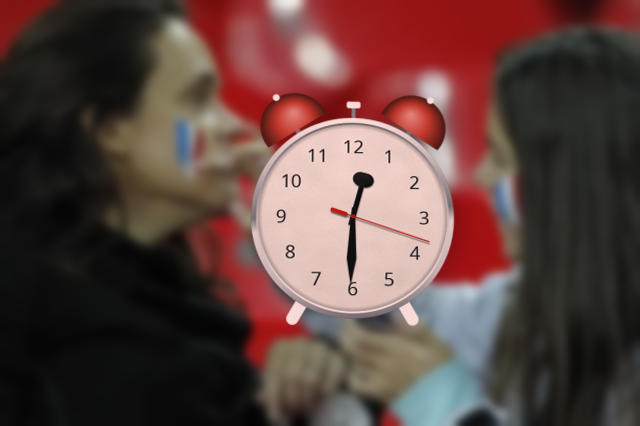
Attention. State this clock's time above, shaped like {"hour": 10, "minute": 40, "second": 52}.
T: {"hour": 12, "minute": 30, "second": 18}
